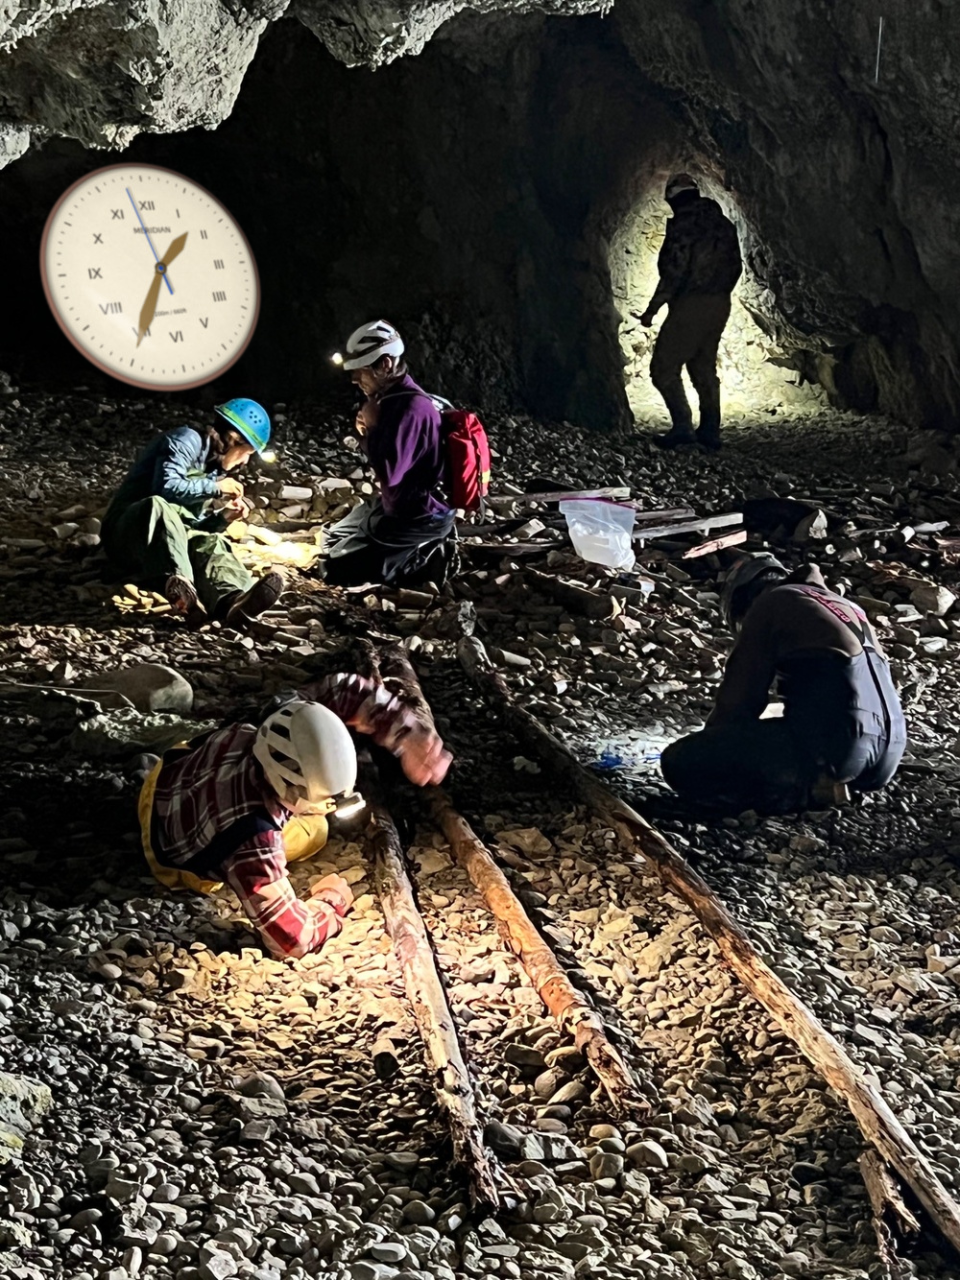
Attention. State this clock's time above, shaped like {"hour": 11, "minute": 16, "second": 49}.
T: {"hour": 1, "minute": 34, "second": 58}
